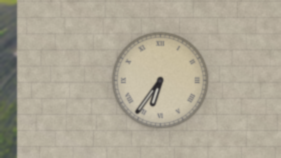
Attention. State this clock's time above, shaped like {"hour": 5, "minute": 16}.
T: {"hour": 6, "minute": 36}
